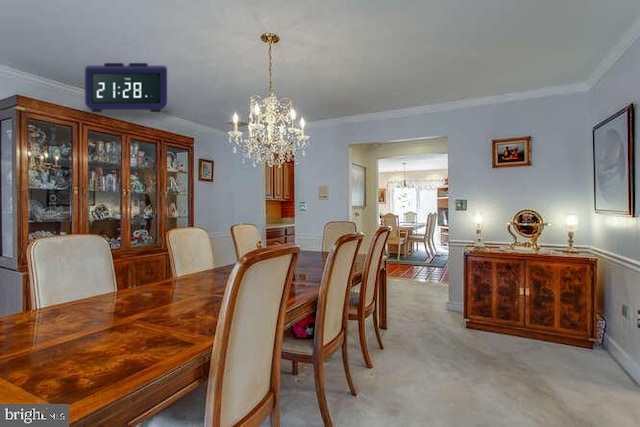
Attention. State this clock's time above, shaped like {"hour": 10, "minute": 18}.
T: {"hour": 21, "minute": 28}
